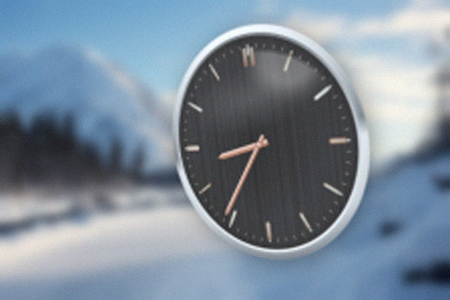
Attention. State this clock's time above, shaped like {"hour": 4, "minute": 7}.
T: {"hour": 8, "minute": 36}
